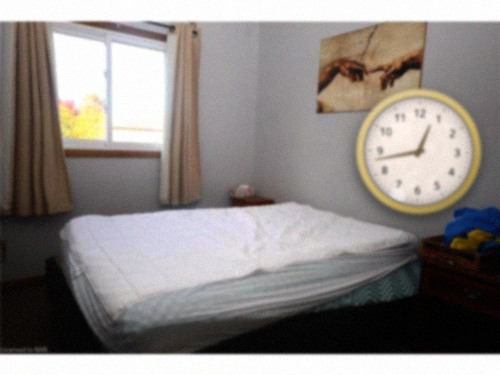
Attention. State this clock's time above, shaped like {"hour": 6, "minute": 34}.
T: {"hour": 12, "minute": 43}
